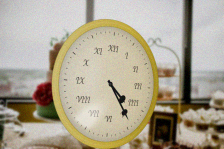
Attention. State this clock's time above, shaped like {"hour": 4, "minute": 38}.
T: {"hour": 4, "minute": 24}
